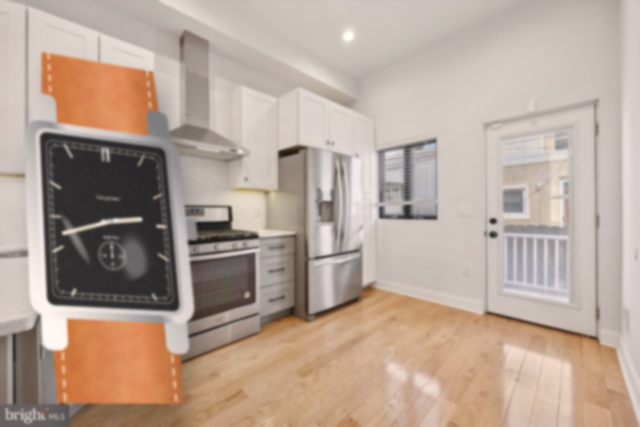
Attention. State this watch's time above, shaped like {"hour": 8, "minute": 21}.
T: {"hour": 2, "minute": 42}
